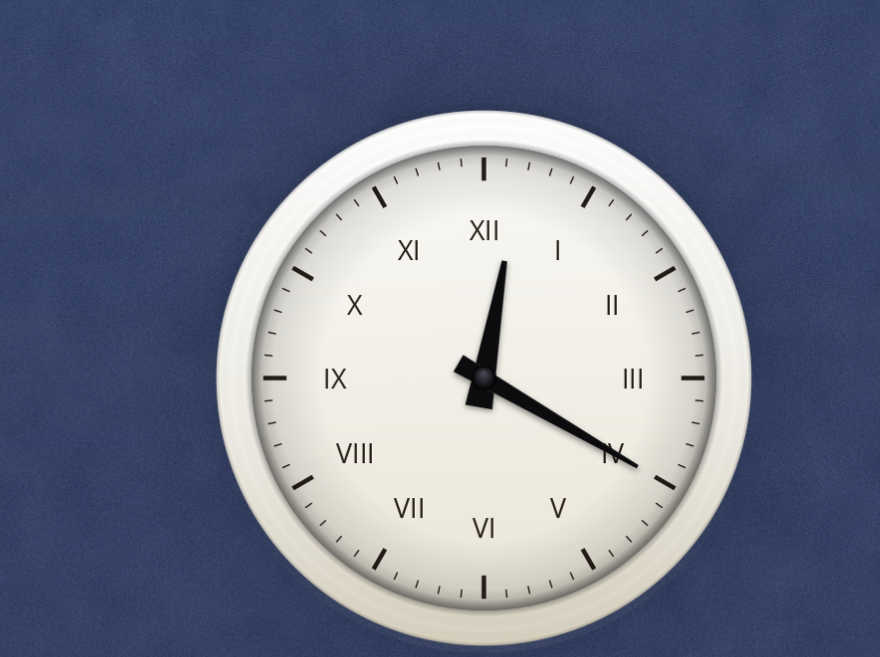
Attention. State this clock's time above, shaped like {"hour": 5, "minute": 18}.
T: {"hour": 12, "minute": 20}
